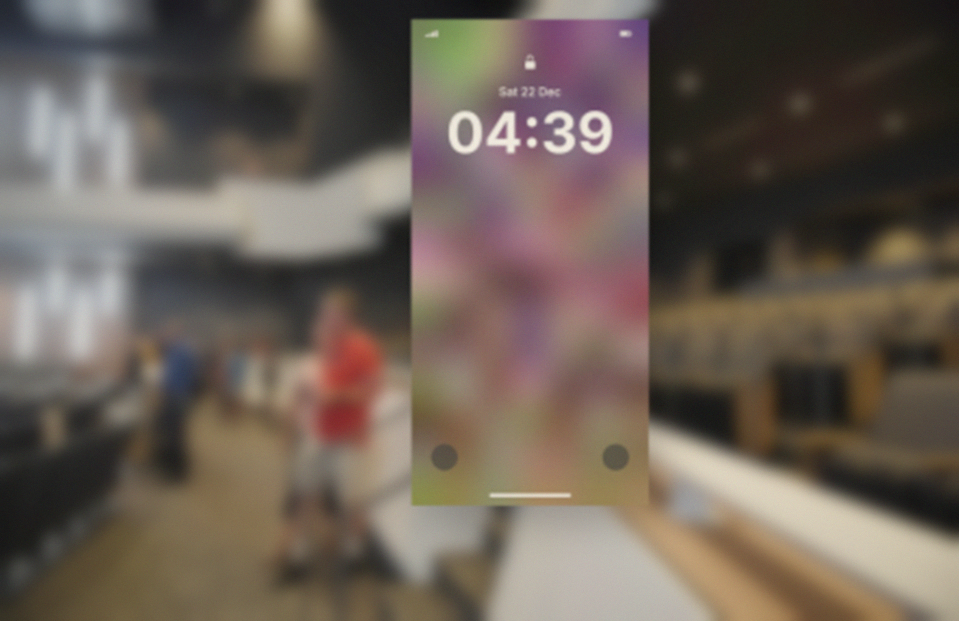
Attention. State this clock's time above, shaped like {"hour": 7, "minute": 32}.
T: {"hour": 4, "minute": 39}
